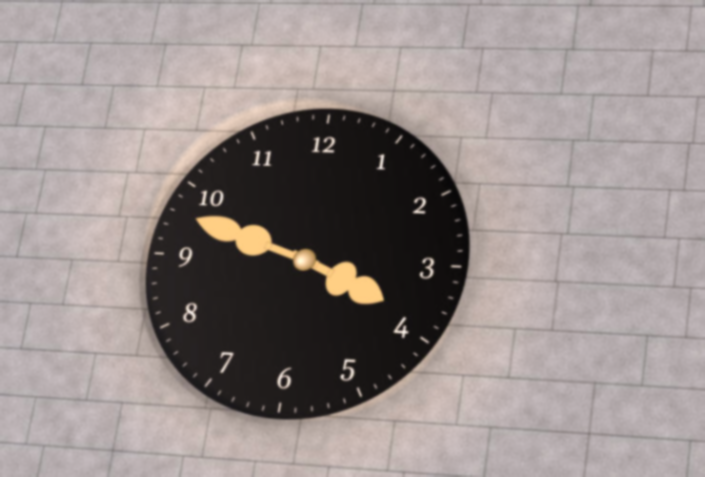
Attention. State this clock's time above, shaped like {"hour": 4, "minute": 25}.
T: {"hour": 3, "minute": 48}
